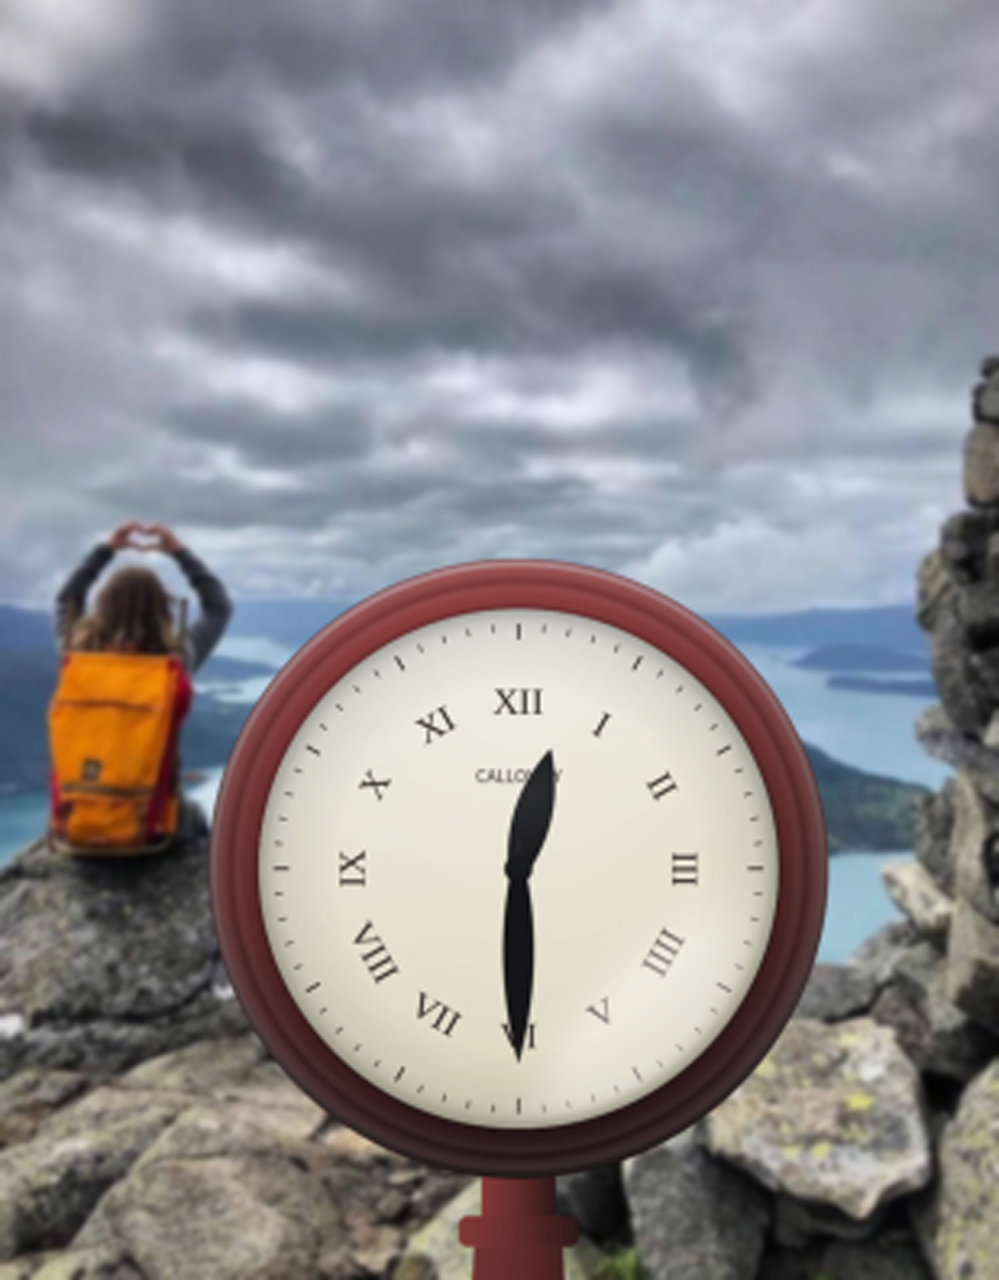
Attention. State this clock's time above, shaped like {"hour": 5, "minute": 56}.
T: {"hour": 12, "minute": 30}
